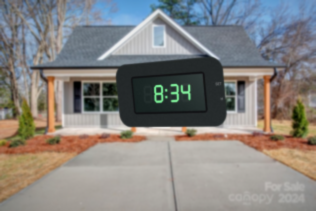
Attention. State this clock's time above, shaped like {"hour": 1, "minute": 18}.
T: {"hour": 8, "minute": 34}
